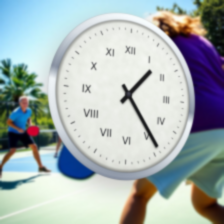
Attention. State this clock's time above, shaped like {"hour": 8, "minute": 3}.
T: {"hour": 1, "minute": 24}
